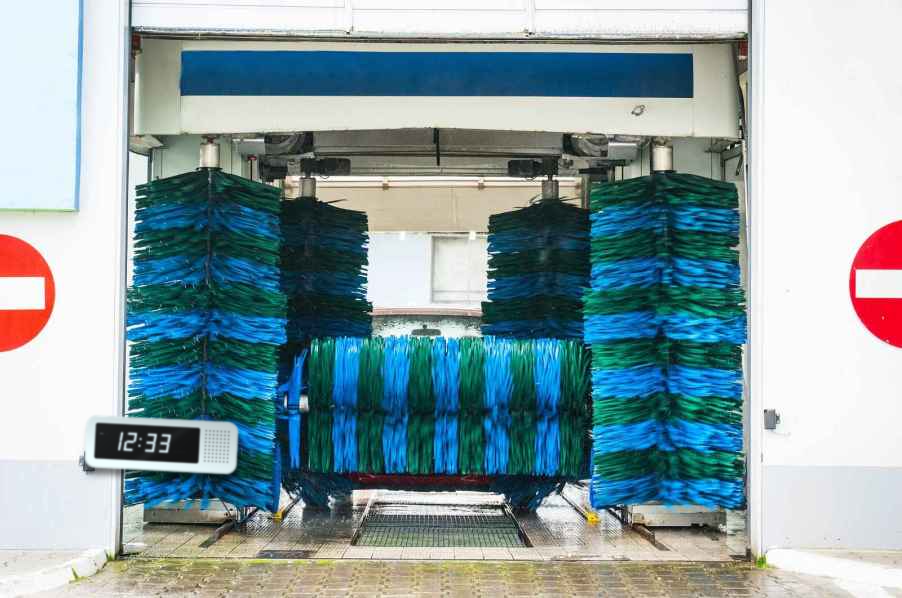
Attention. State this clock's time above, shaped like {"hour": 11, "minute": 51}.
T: {"hour": 12, "minute": 33}
